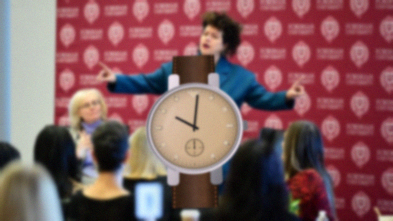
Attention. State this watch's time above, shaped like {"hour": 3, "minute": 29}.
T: {"hour": 10, "minute": 1}
